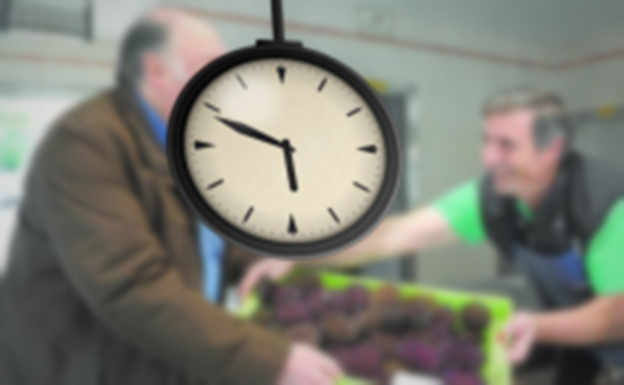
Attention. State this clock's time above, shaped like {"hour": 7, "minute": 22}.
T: {"hour": 5, "minute": 49}
